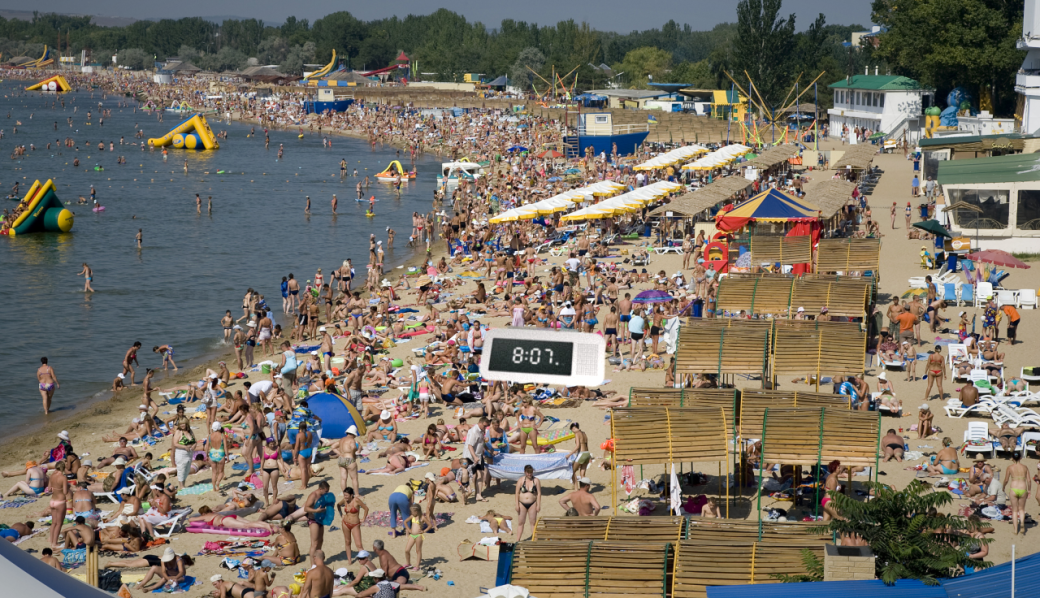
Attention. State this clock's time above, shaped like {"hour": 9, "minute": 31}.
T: {"hour": 8, "minute": 7}
